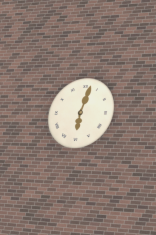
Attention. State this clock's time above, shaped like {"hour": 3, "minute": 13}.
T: {"hour": 6, "minute": 2}
